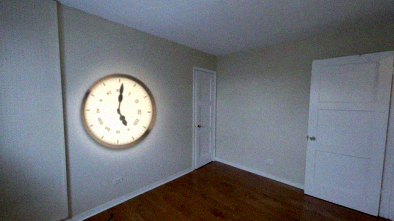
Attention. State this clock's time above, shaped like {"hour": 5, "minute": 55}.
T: {"hour": 5, "minute": 1}
